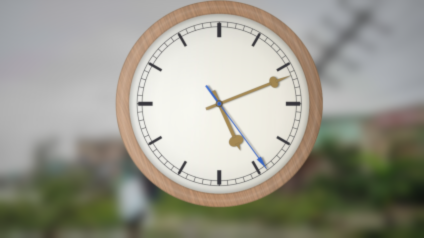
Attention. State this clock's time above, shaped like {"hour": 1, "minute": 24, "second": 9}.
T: {"hour": 5, "minute": 11, "second": 24}
